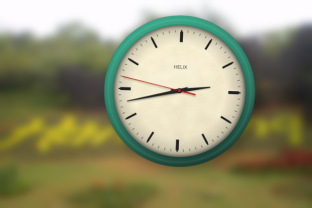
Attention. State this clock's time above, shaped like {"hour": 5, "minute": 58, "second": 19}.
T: {"hour": 2, "minute": 42, "second": 47}
